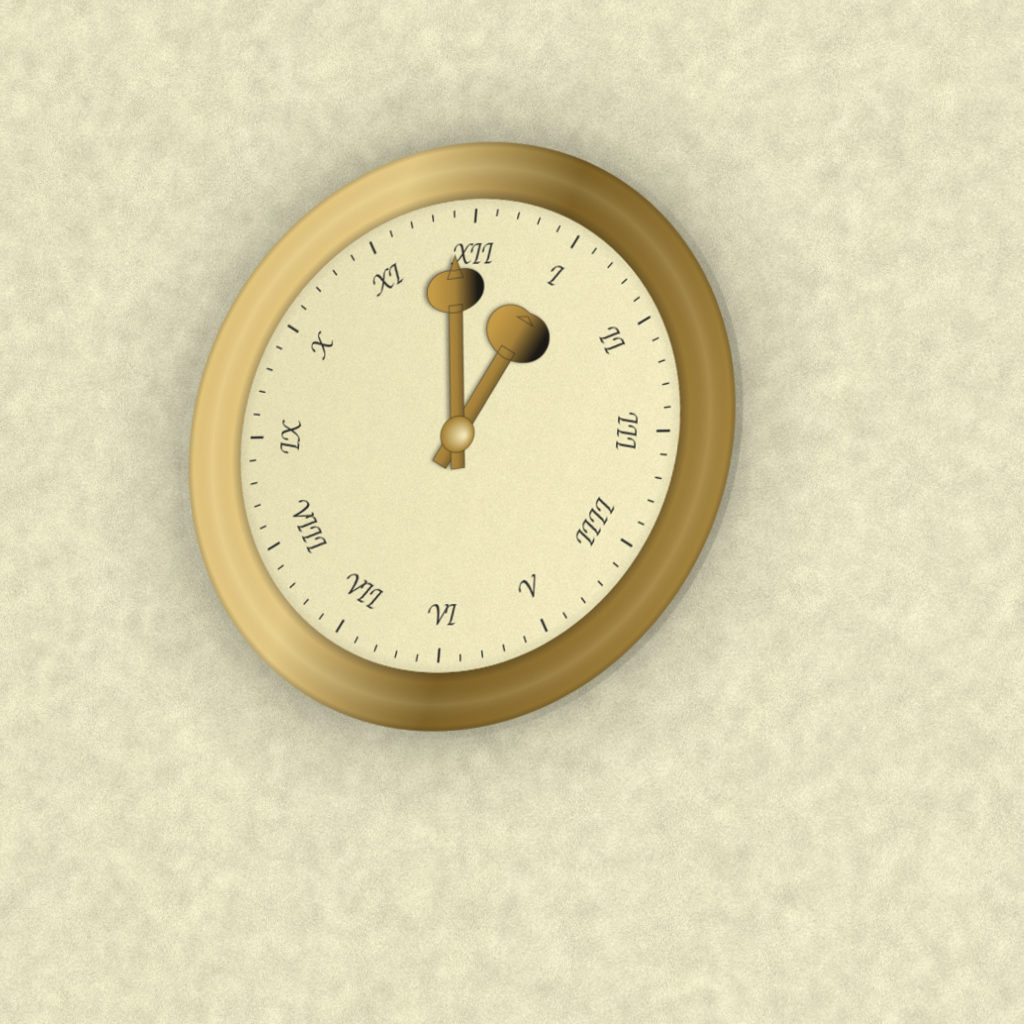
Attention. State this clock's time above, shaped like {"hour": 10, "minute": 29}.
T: {"hour": 12, "minute": 59}
